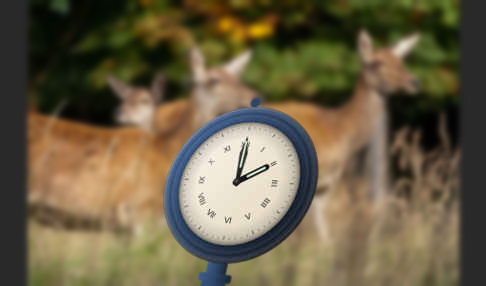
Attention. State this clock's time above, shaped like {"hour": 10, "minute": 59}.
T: {"hour": 2, "minute": 0}
